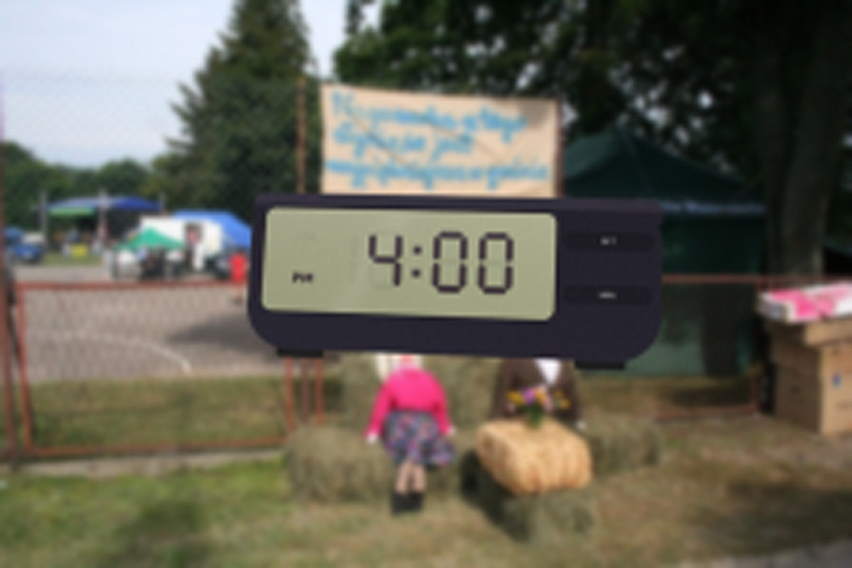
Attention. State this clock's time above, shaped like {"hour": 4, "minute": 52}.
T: {"hour": 4, "minute": 0}
